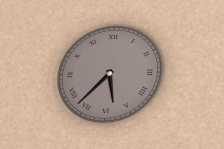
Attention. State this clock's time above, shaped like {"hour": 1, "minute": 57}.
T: {"hour": 5, "minute": 37}
